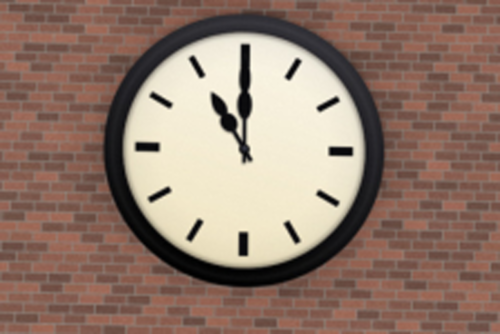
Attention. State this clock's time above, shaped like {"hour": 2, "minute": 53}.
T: {"hour": 11, "minute": 0}
